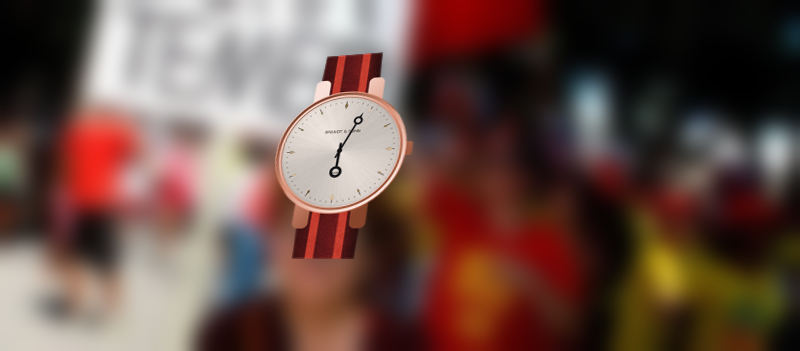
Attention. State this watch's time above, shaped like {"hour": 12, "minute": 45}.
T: {"hour": 6, "minute": 4}
